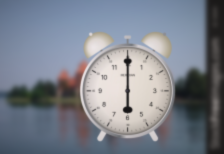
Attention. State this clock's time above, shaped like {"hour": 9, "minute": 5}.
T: {"hour": 6, "minute": 0}
